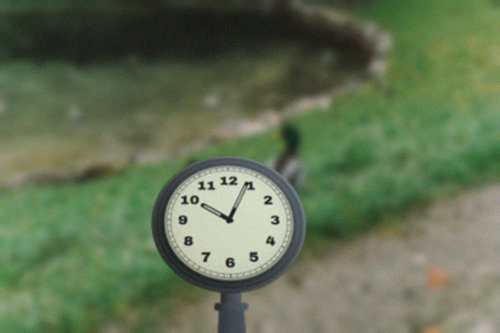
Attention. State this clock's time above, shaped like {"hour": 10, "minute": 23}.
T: {"hour": 10, "minute": 4}
